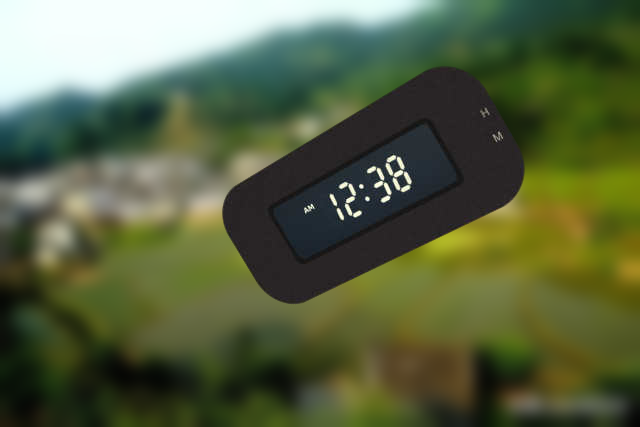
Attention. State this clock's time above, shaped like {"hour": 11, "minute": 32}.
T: {"hour": 12, "minute": 38}
